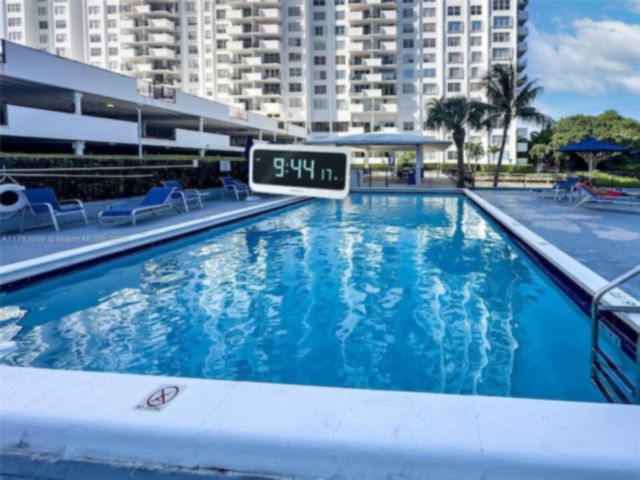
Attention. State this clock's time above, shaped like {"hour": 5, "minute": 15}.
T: {"hour": 9, "minute": 44}
